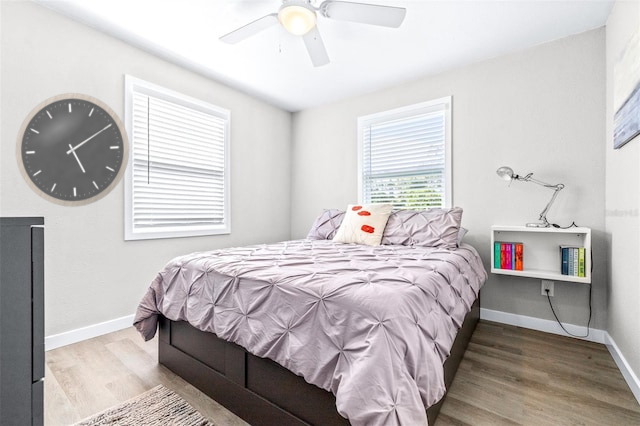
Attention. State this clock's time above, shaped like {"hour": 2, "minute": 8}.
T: {"hour": 5, "minute": 10}
